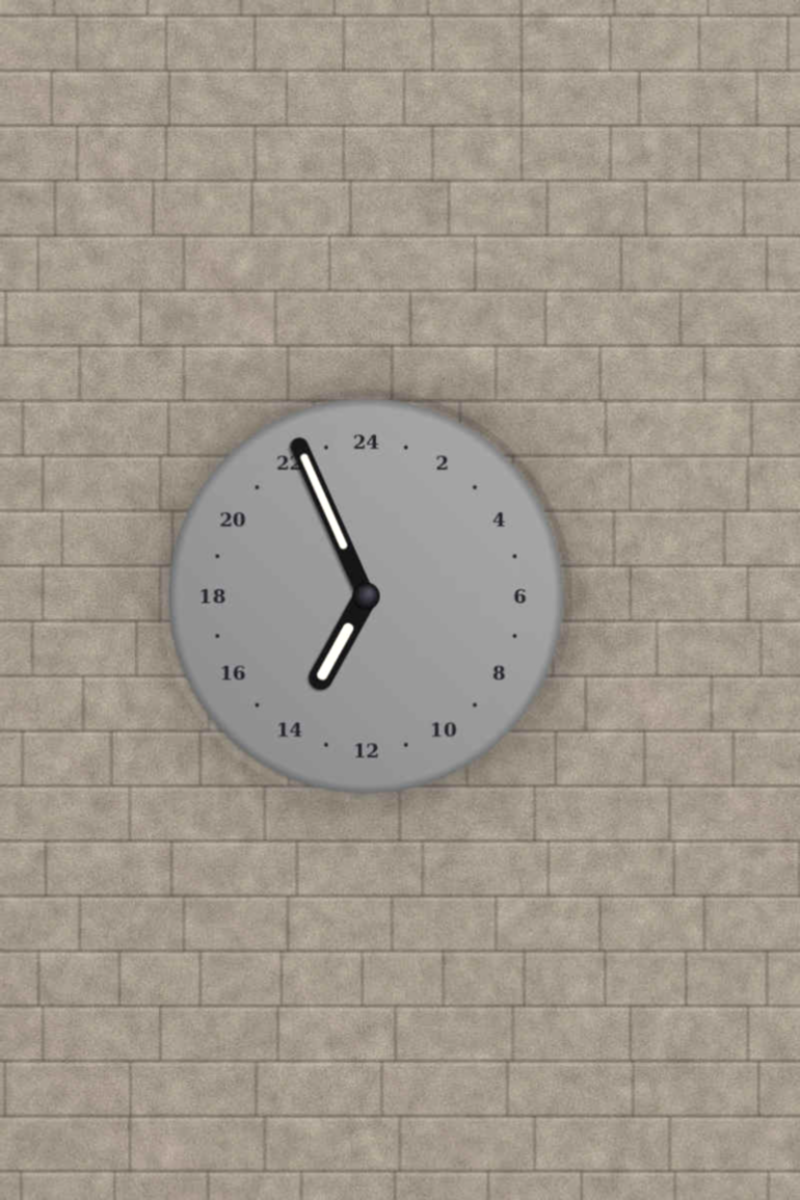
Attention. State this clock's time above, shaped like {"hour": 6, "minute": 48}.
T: {"hour": 13, "minute": 56}
